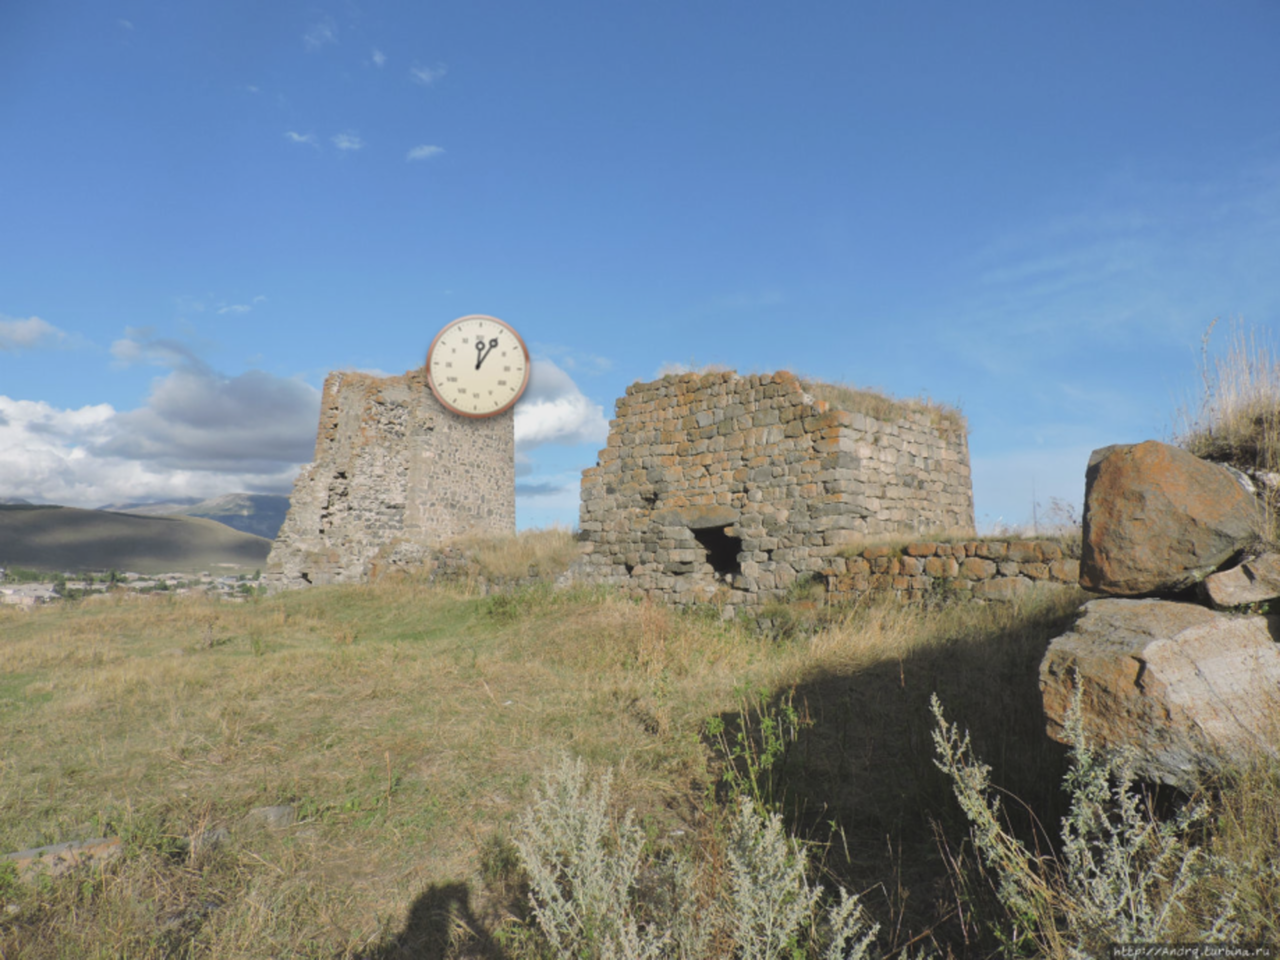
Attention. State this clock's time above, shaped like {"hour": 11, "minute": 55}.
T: {"hour": 12, "minute": 5}
